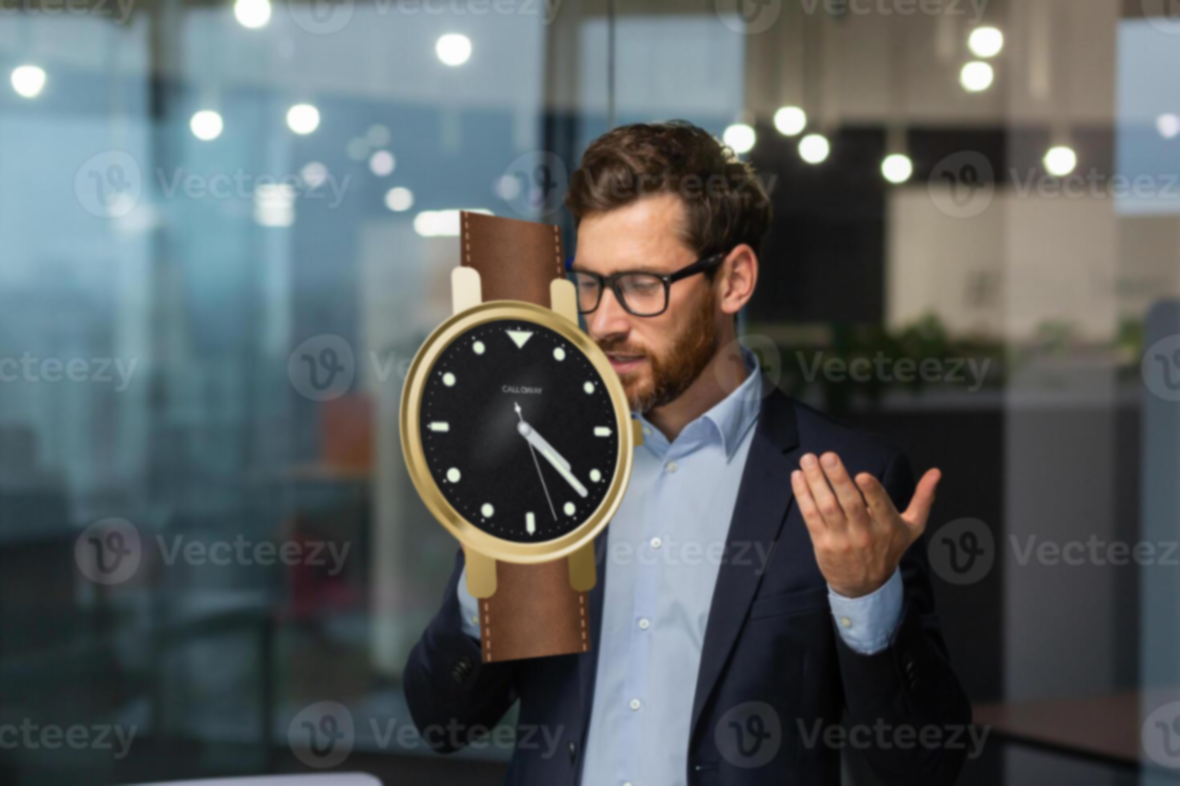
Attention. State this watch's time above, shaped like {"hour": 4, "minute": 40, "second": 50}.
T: {"hour": 4, "minute": 22, "second": 27}
